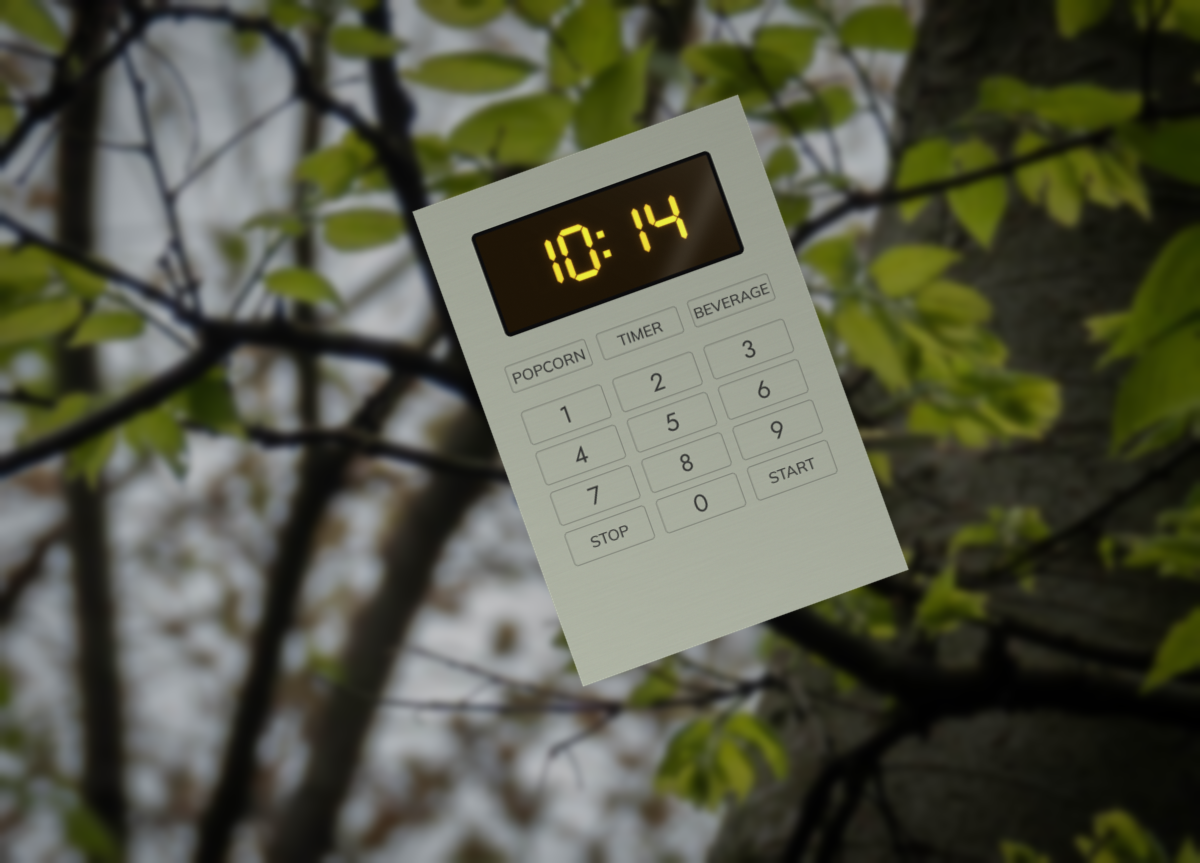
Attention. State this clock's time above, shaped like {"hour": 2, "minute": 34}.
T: {"hour": 10, "minute": 14}
